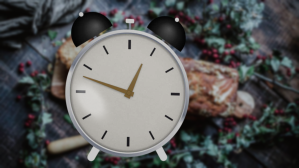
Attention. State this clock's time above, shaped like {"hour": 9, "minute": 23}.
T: {"hour": 12, "minute": 48}
